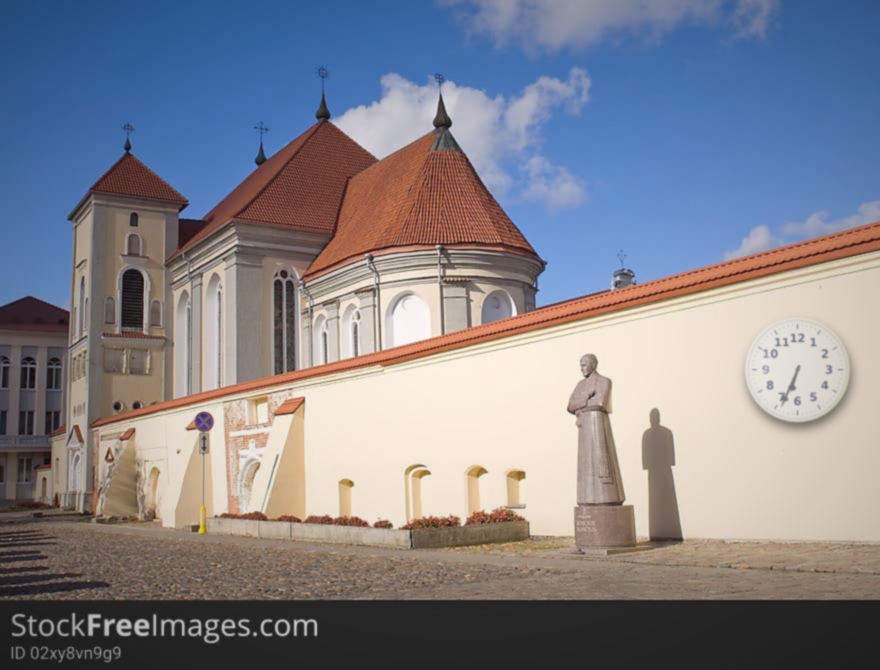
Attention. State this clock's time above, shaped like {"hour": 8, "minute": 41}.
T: {"hour": 6, "minute": 34}
